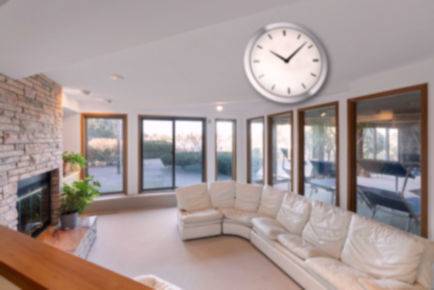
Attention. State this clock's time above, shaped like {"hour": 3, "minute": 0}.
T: {"hour": 10, "minute": 8}
